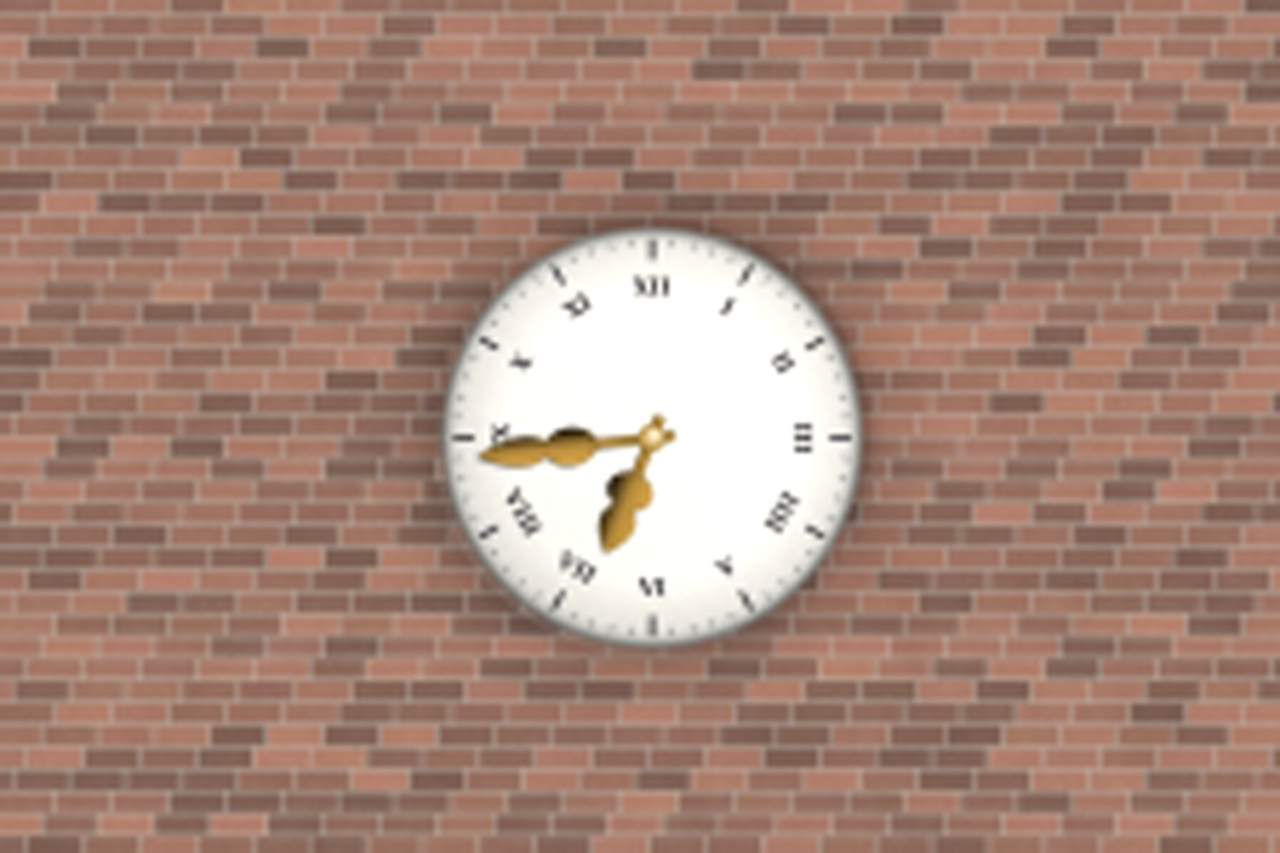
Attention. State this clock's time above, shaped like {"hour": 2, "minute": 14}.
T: {"hour": 6, "minute": 44}
